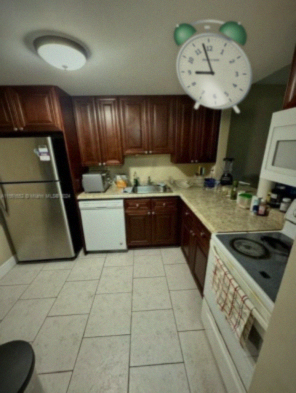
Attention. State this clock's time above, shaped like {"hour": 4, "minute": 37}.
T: {"hour": 8, "minute": 58}
